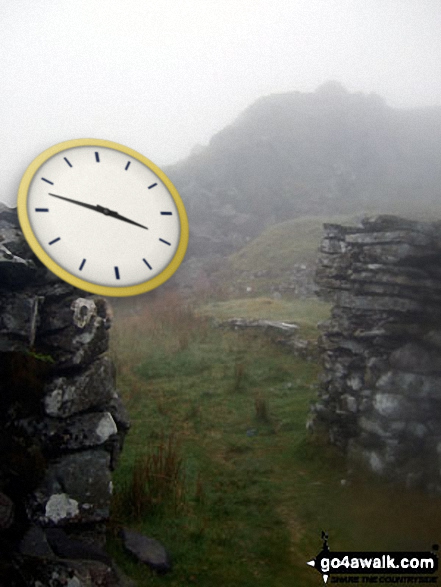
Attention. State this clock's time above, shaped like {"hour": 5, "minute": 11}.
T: {"hour": 3, "minute": 48}
